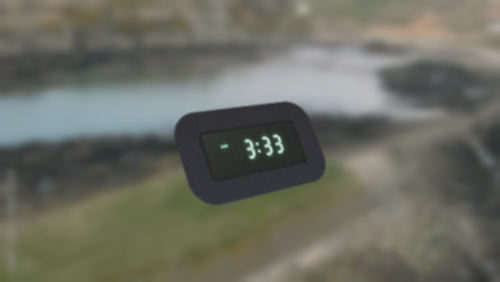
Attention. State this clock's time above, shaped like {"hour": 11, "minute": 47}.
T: {"hour": 3, "minute": 33}
